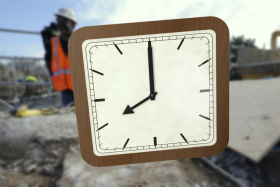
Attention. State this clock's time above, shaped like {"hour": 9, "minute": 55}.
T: {"hour": 8, "minute": 0}
